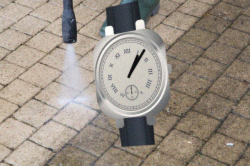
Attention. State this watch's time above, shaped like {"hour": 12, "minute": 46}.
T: {"hour": 1, "minute": 7}
